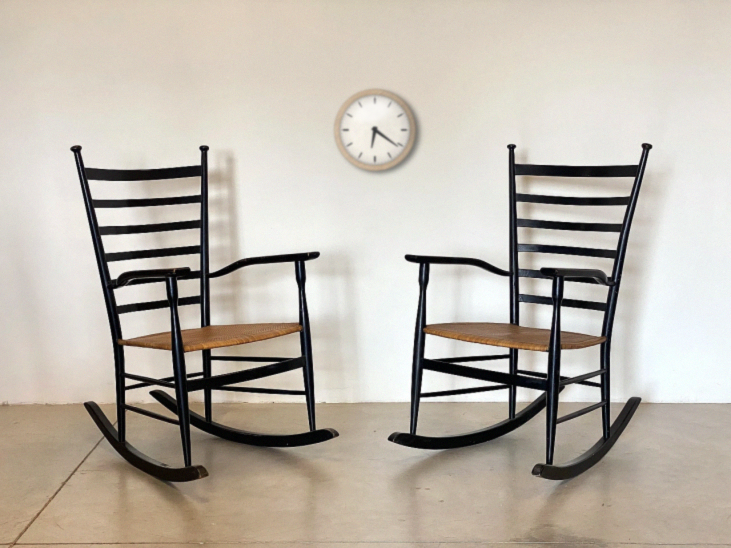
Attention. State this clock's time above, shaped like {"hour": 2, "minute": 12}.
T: {"hour": 6, "minute": 21}
